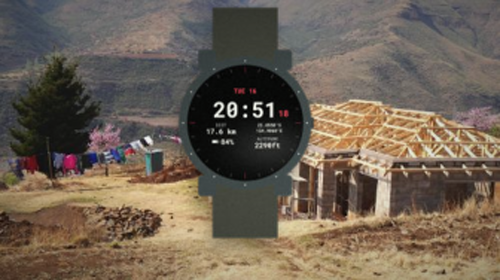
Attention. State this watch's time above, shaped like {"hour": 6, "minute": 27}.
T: {"hour": 20, "minute": 51}
